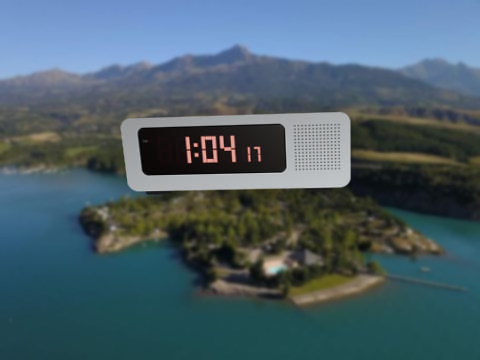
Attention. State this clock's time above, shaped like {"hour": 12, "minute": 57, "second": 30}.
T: {"hour": 1, "minute": 4, "second": 17}
